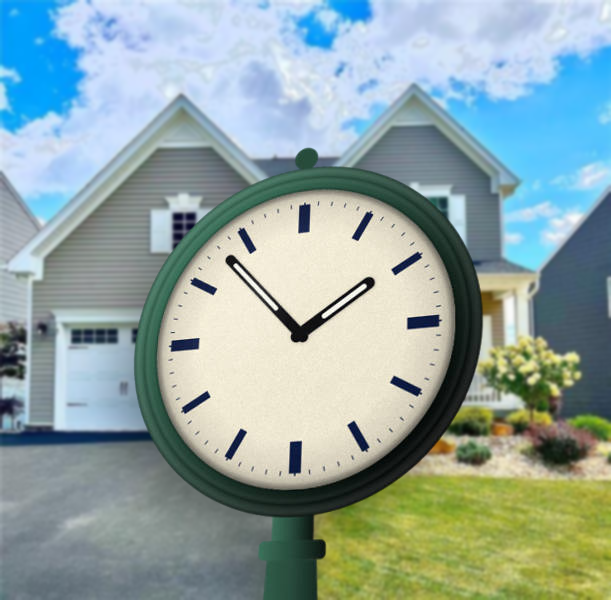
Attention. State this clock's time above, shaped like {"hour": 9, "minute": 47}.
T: {"hour": 1, "minute": 53}
